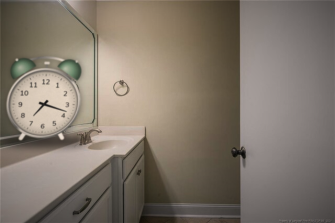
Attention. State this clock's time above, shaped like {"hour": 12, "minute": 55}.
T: {"hour": 7, "minute": 18}
